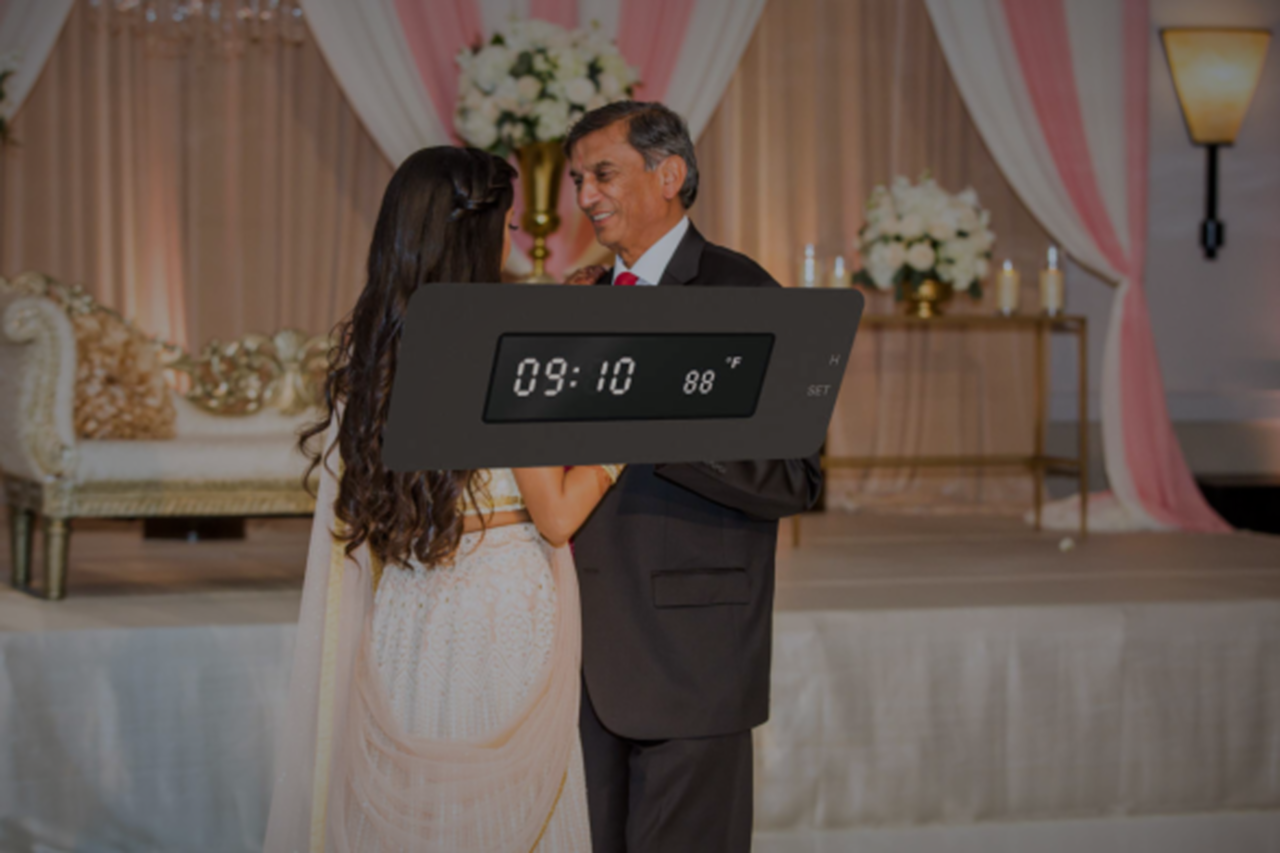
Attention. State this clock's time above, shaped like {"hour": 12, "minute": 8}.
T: {"hour": 9, "minute": 10}
